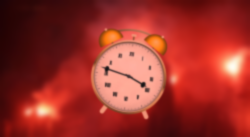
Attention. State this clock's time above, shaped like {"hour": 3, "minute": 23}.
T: {"hour": 3, "minute": 47}
